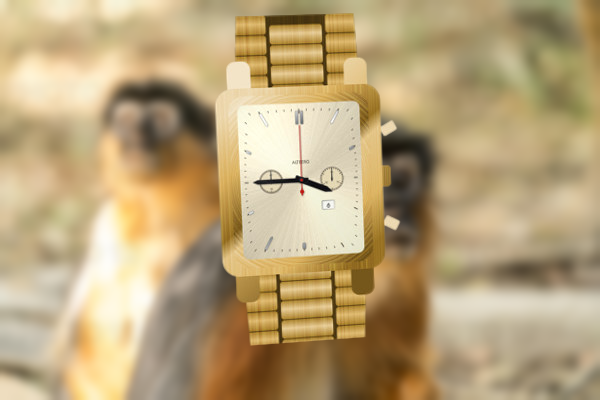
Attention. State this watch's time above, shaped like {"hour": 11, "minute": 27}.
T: {"hour": 3, "minute": 45}
